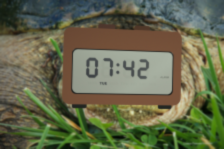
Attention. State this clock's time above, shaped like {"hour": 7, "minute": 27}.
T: {"hour": 7, "minute": 42}
